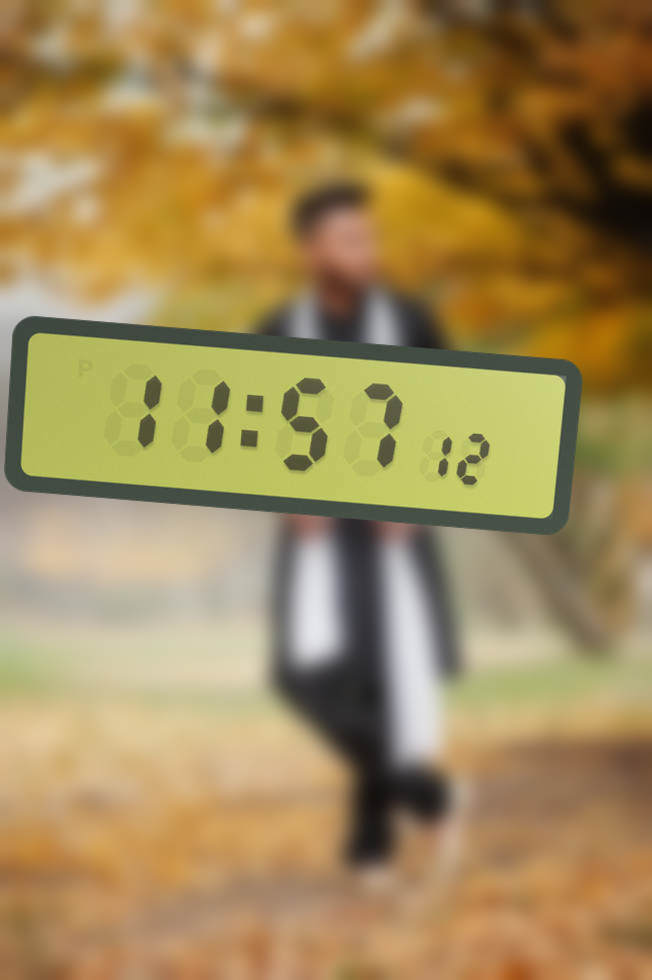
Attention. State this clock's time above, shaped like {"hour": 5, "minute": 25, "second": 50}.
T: {"hour": 11, "minute": 57, "second": 12}
